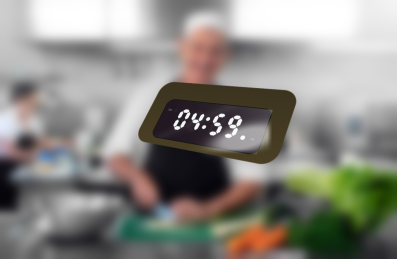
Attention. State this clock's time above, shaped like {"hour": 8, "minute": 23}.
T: {"hour": 4, "minute": 59}
